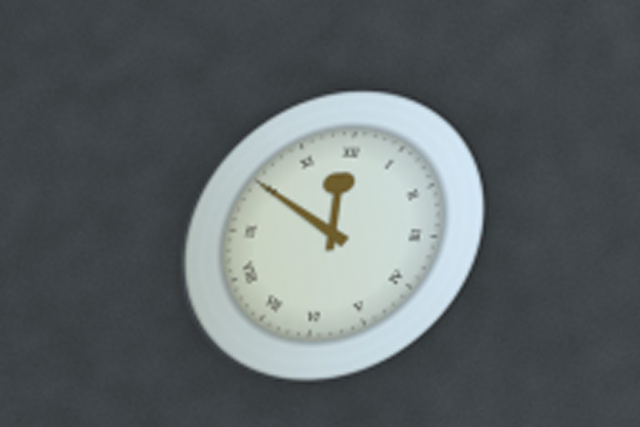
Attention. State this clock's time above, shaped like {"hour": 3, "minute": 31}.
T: {"hour": 11, "minute": 50}
